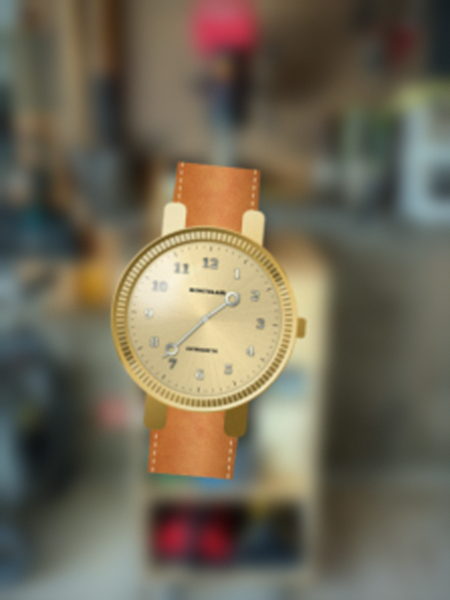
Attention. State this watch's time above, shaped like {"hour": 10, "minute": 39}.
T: {"hour": 1, "minute": 37}
